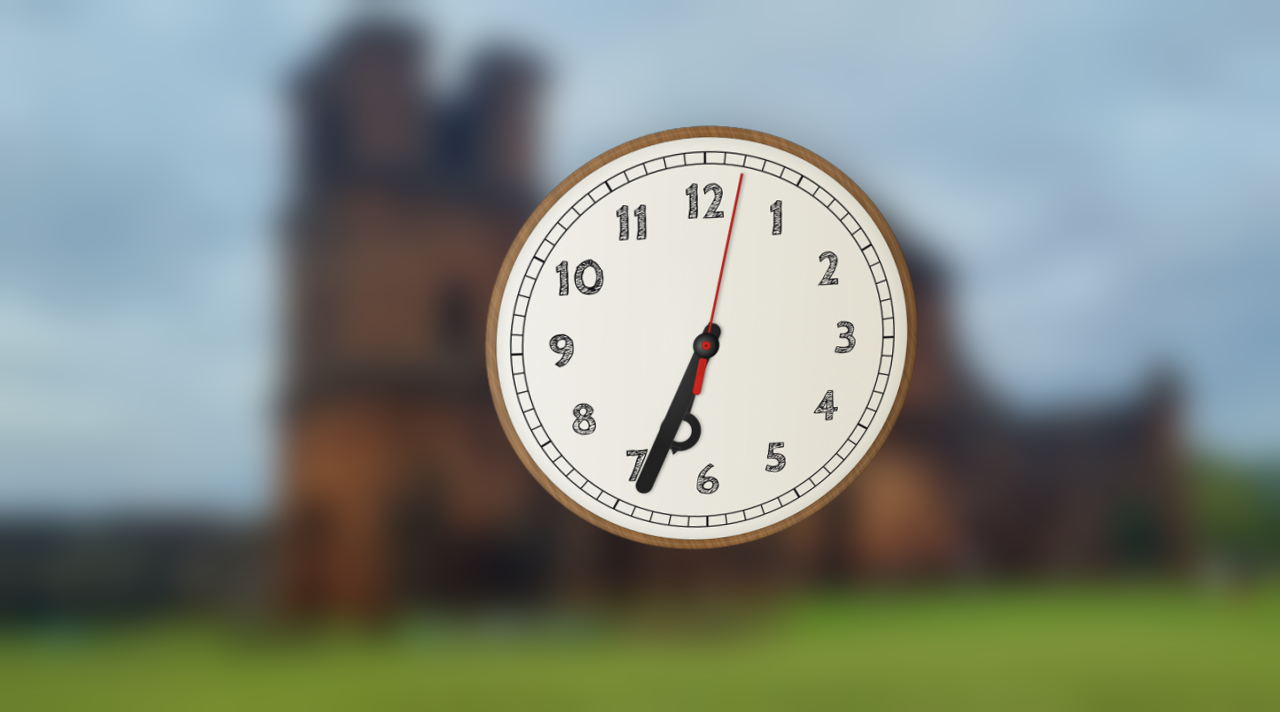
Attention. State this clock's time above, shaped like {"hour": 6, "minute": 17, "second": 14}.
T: {"hour": 6, "minute": 34, "second": 2}
